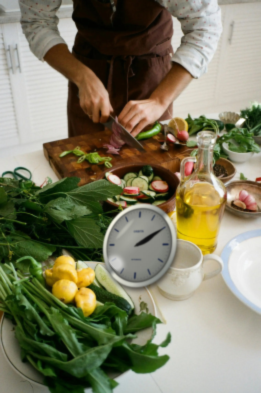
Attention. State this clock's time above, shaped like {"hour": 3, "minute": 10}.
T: {"hour": 2, "minute": 10}
